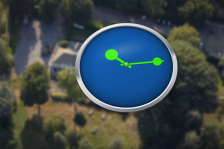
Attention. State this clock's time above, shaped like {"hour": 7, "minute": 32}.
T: {"hour": 10, "minute": 14}
